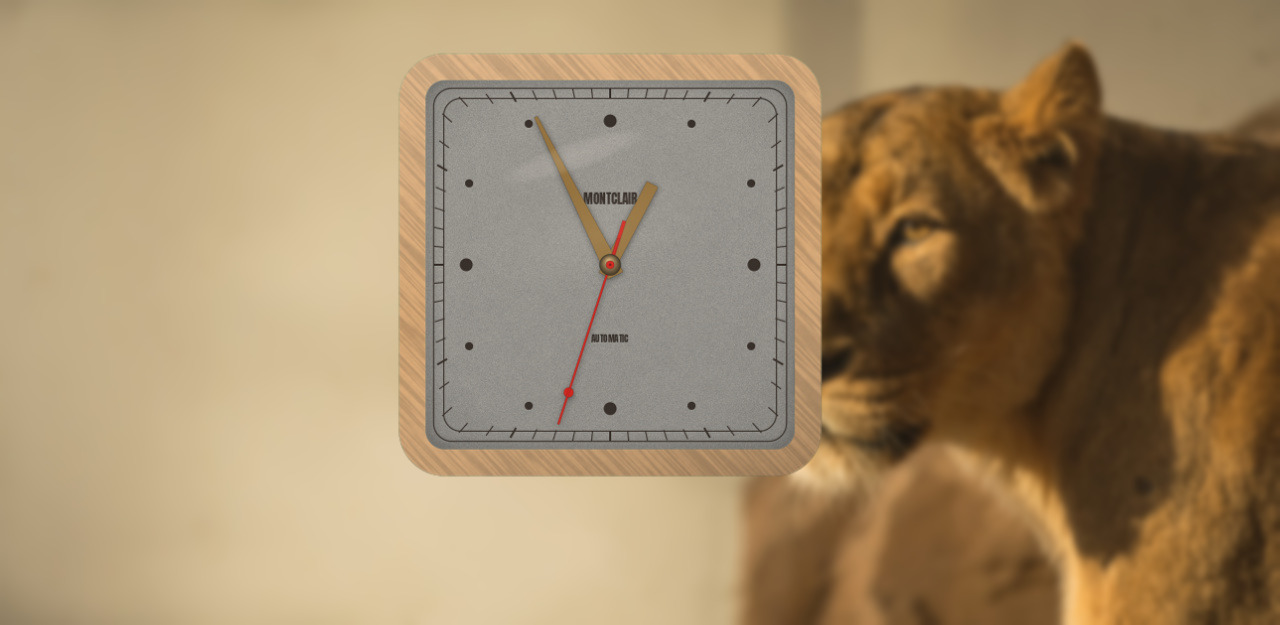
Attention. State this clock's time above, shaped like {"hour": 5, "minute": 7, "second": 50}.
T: {"hour": 12, "minute": 55, "second": 33}
